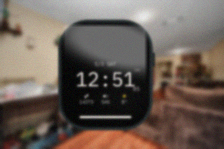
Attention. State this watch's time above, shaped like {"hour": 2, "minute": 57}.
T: {"hour": 12, "minute": 51}
